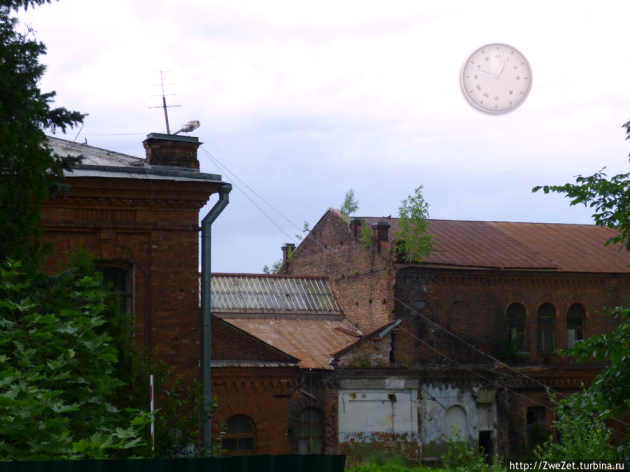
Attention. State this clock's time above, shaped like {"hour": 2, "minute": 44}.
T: {"hour": 12, "minute": 48}
